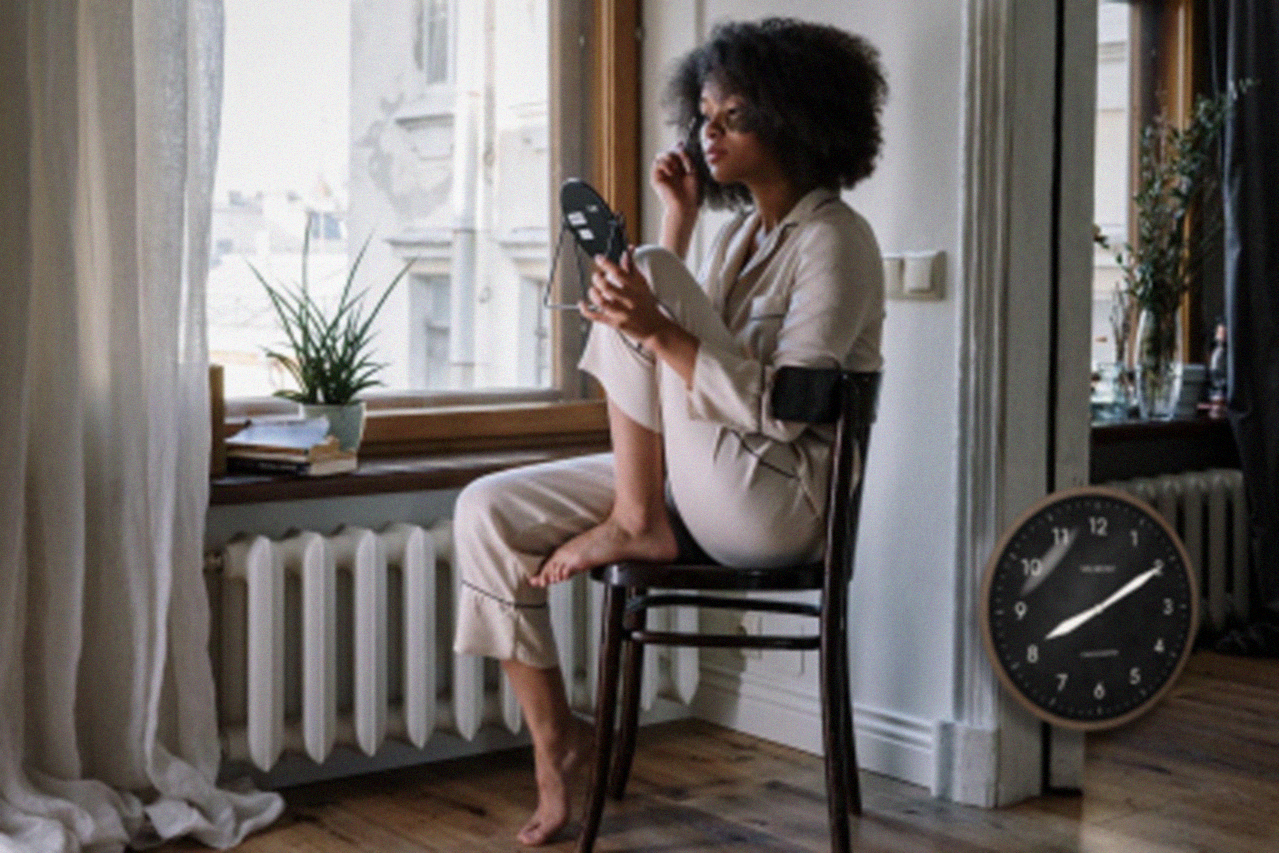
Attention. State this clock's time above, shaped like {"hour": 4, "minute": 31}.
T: {"hour": 8, "minute": 10}
